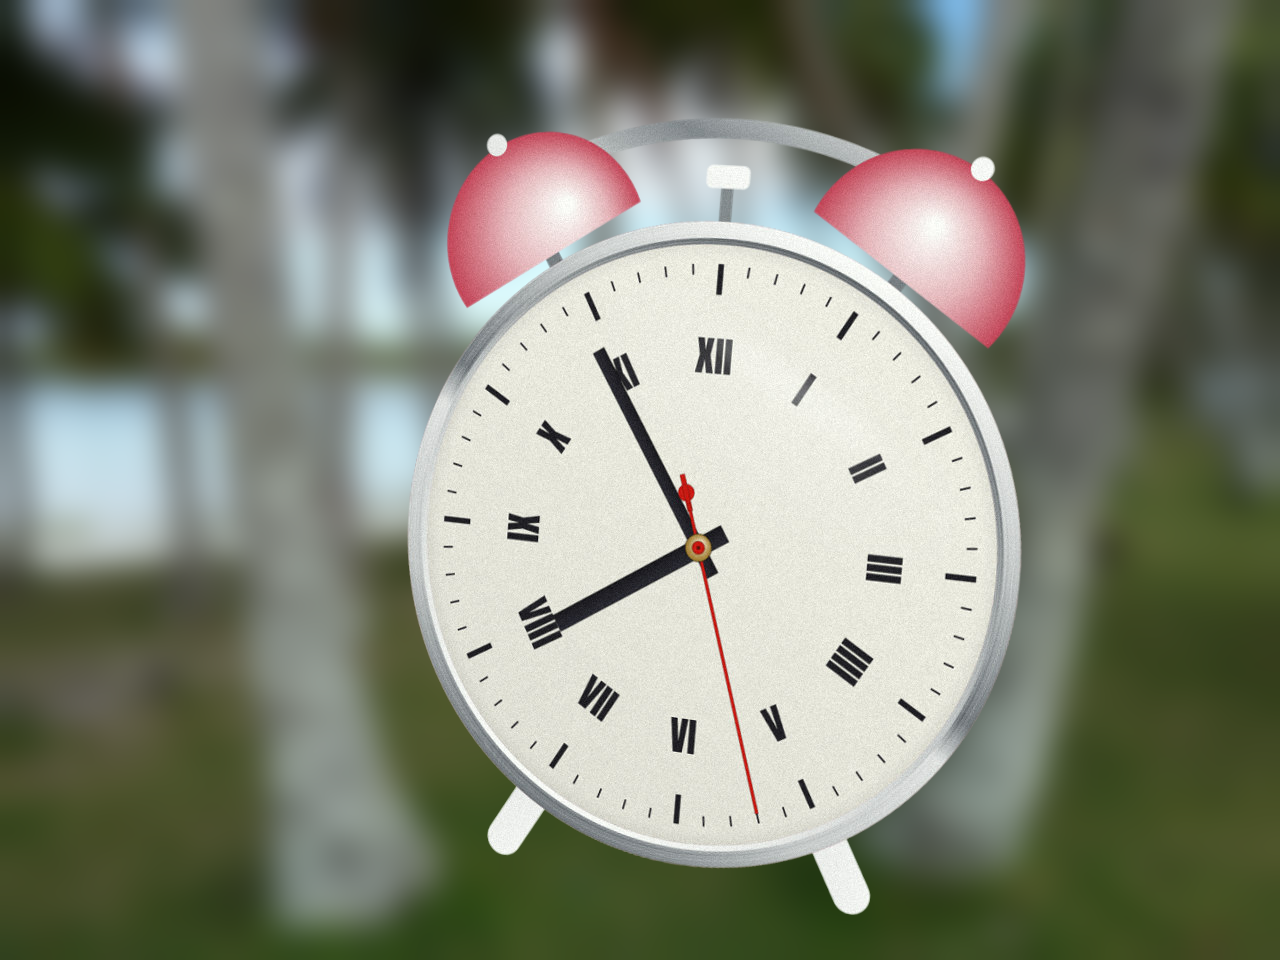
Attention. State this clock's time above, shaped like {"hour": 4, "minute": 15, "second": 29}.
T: {"hour": 7, "minute": 54, "second": 27}
